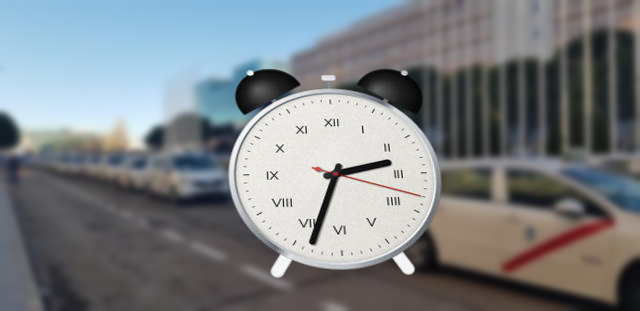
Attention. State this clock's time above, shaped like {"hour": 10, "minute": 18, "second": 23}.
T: {"hour": 2, "minute": 33, "second": 18}
